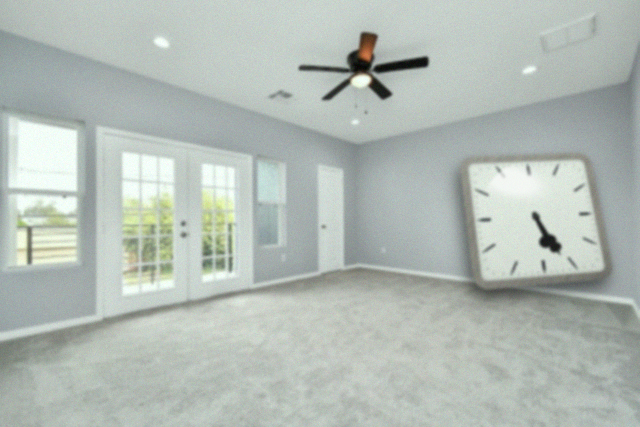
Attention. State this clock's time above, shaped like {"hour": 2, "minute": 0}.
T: {"hour": 5, "minute": 26}
